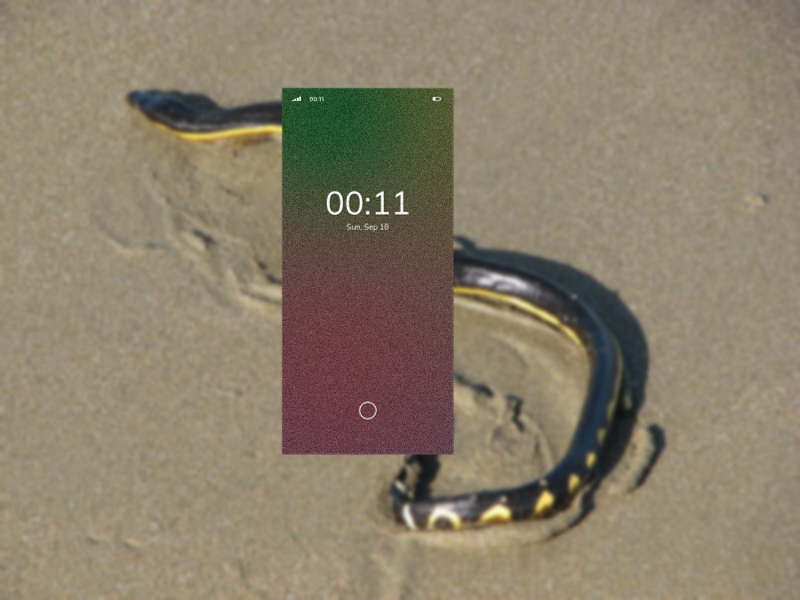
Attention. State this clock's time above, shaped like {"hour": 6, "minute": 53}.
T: {"hour": 0, "minute": 11}
